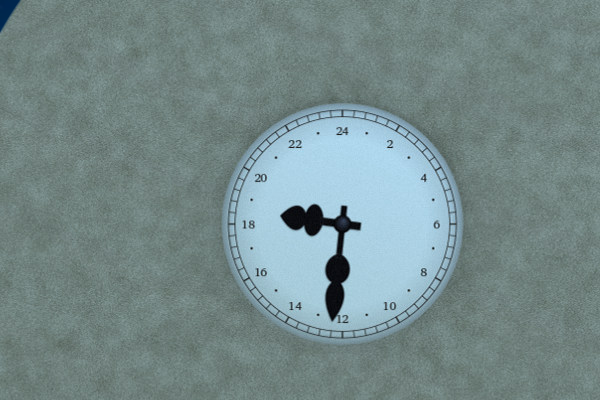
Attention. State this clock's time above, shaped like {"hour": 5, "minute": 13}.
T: {"hour": 18, "minute": 31}
